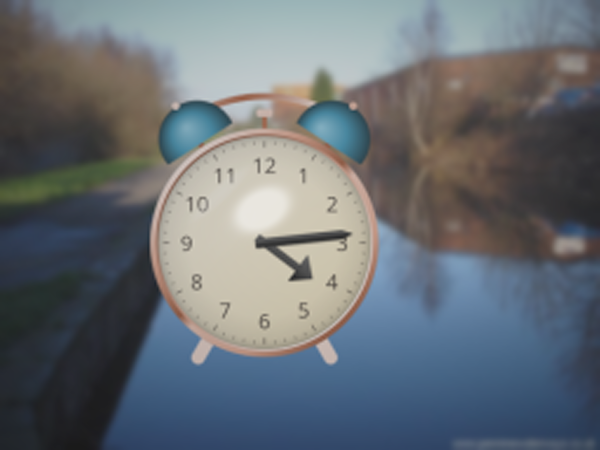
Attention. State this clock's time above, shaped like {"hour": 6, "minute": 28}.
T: {"hour": 4, "minute": 14}
